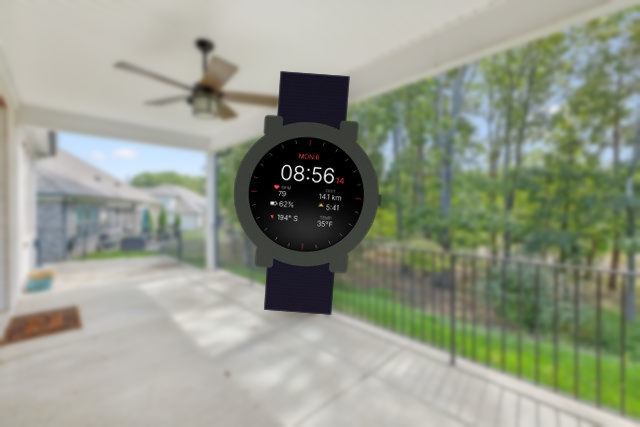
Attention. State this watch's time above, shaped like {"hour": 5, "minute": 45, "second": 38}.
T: {"hour": 8, "minute": 56, "second": 14}
